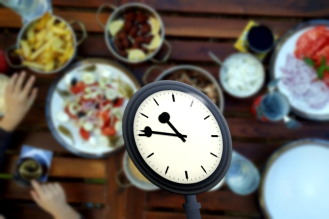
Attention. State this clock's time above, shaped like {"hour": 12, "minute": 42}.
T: {"hour": 10, "minute": 46}
